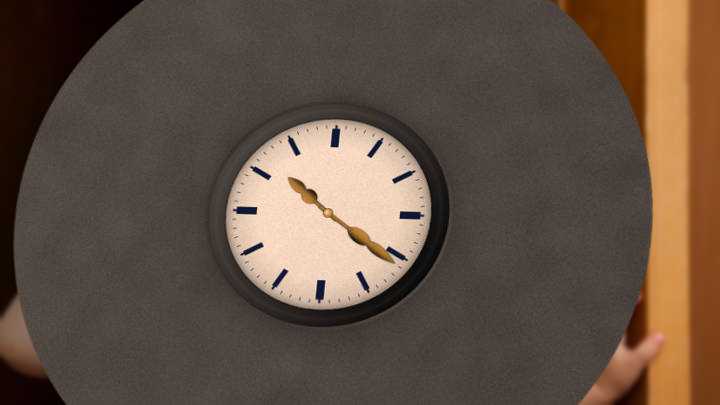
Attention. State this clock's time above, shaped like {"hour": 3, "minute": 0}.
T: {"hour": 10, "minute": 21}
